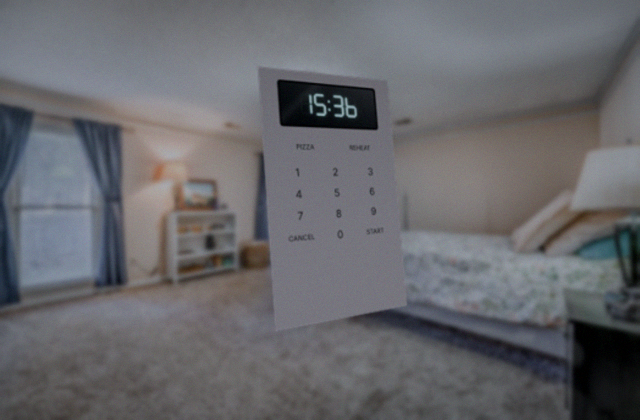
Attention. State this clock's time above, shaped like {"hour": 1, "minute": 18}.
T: {"hour": 15, "minute": 36}
